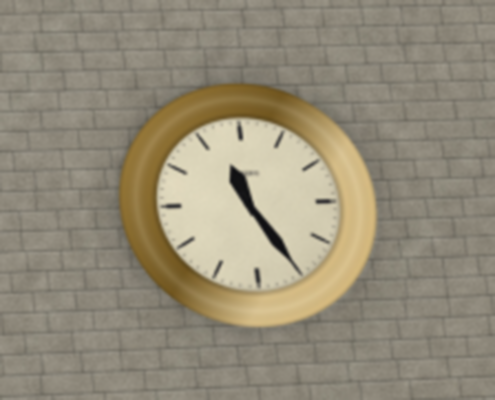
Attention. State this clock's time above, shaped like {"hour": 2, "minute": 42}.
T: {"hour": 11, "minute": 25}
